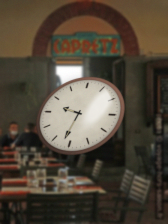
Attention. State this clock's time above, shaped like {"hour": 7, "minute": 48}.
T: {"hour": 9, "minute": 32}
